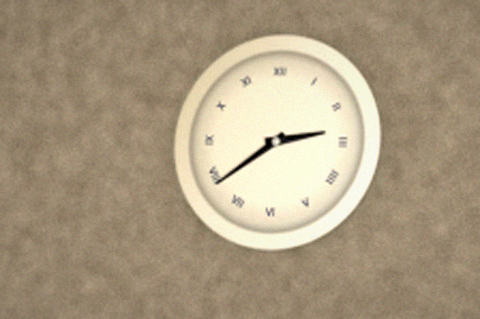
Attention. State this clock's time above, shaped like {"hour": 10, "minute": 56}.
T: {"hour": 2, "minute": 39}
